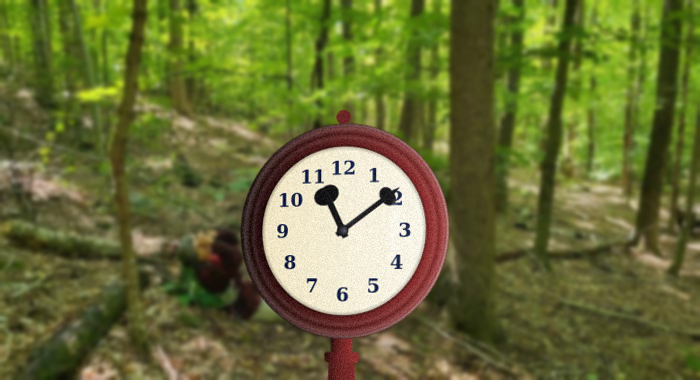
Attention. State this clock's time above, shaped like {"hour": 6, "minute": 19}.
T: {"hour": 11, "minute": 9}
